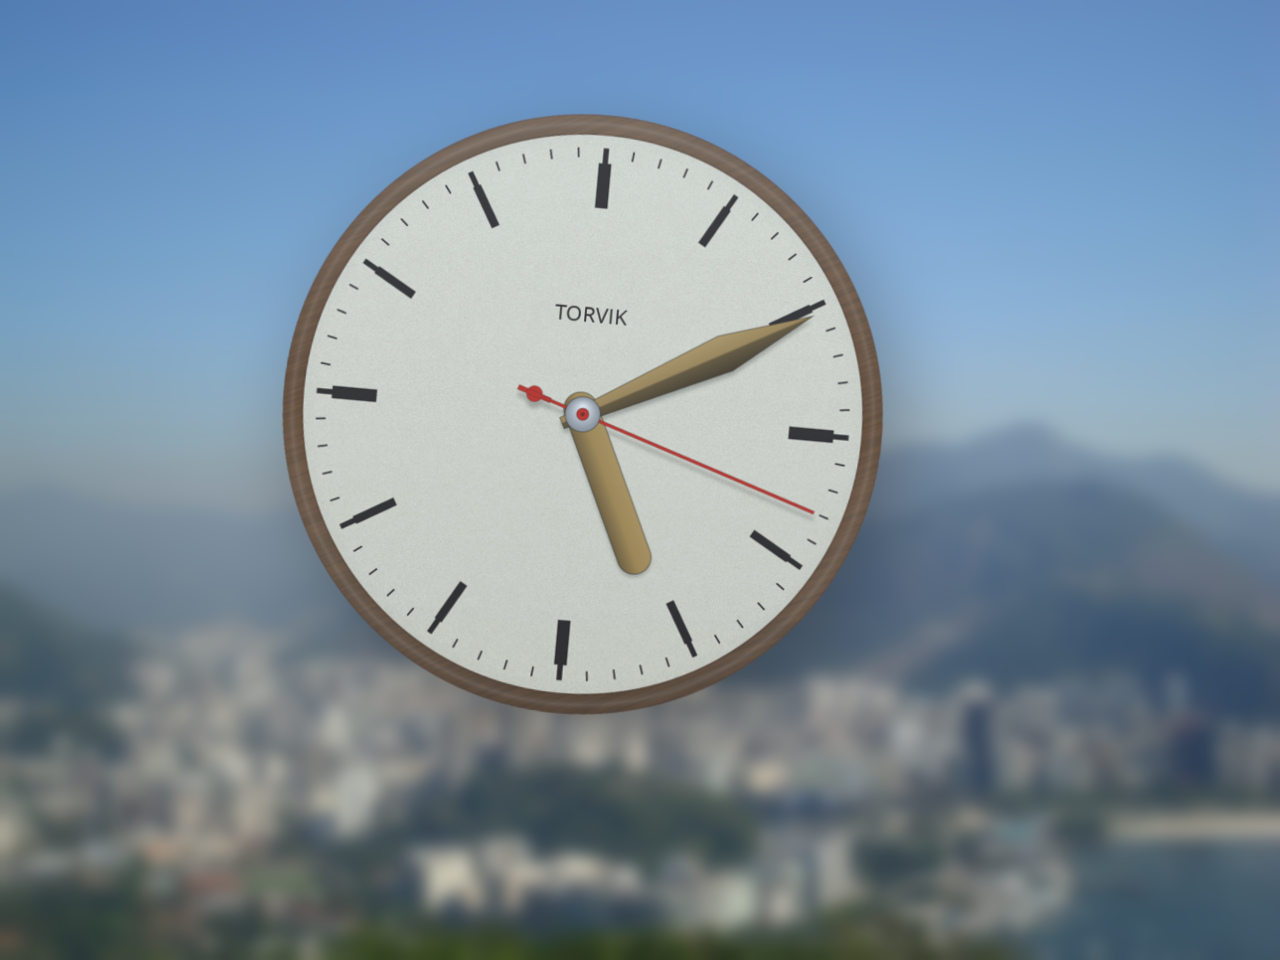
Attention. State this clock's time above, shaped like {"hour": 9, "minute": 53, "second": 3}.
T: {"hour": 5, "minute": 10, "second": 18}
